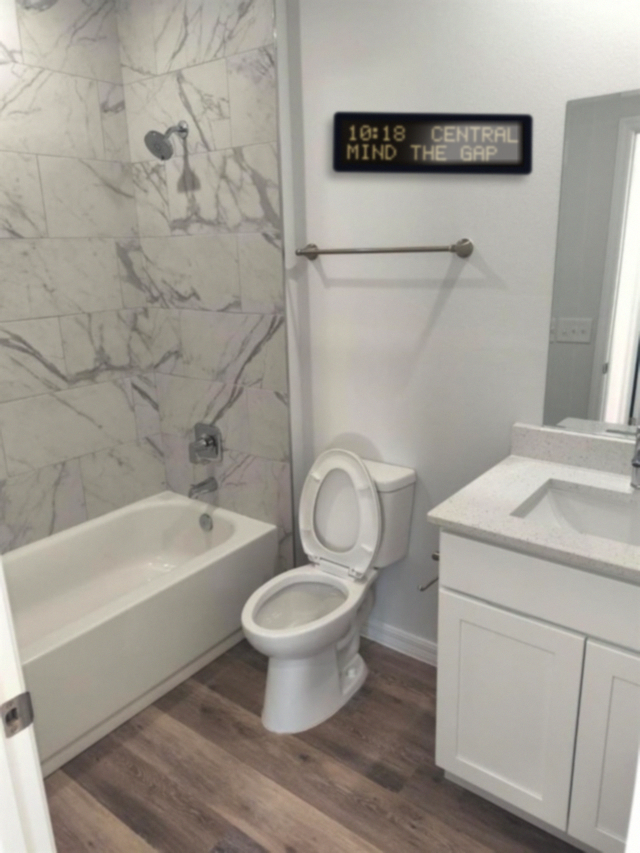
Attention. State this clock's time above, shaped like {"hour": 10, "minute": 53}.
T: {"hour": 10, "minute": 18}
